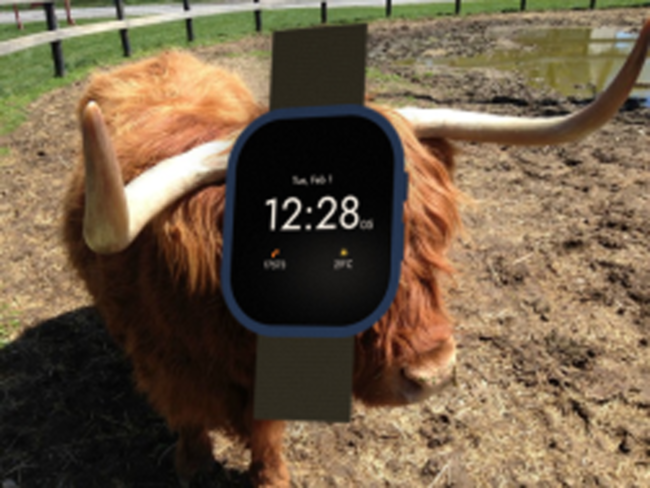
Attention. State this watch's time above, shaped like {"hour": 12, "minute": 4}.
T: {"hour": 12, "minute": 28}
